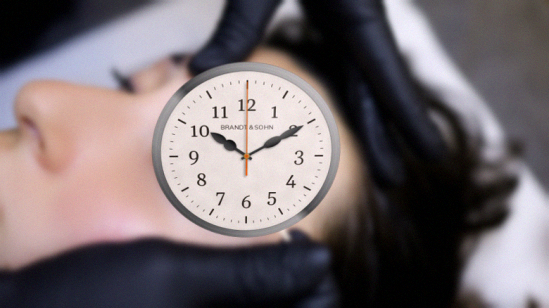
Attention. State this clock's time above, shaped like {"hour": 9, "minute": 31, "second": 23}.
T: {"hour": 10, "minute": 10, "second": 0}
